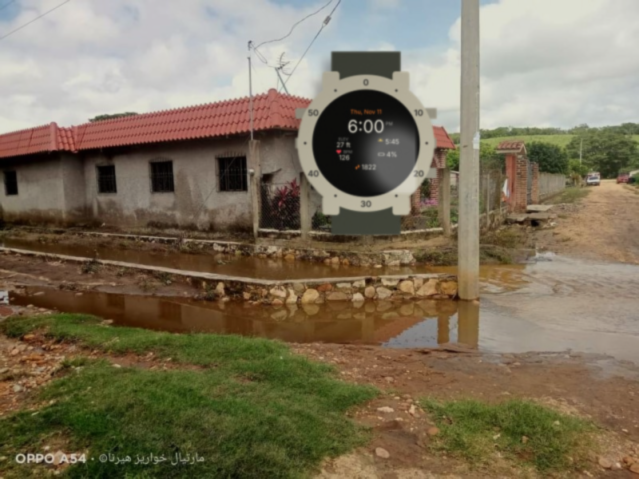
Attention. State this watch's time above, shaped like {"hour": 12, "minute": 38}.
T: {"hour": 6, "minute": 0}
